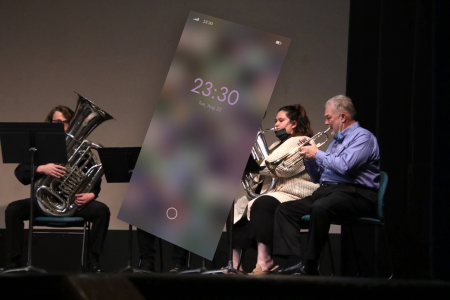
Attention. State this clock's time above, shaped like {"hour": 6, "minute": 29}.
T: {"hour": 23, "minute": 30}
